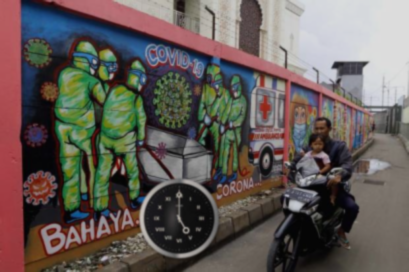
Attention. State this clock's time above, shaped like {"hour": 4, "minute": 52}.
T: {"hour": 5, "minute": 0}
